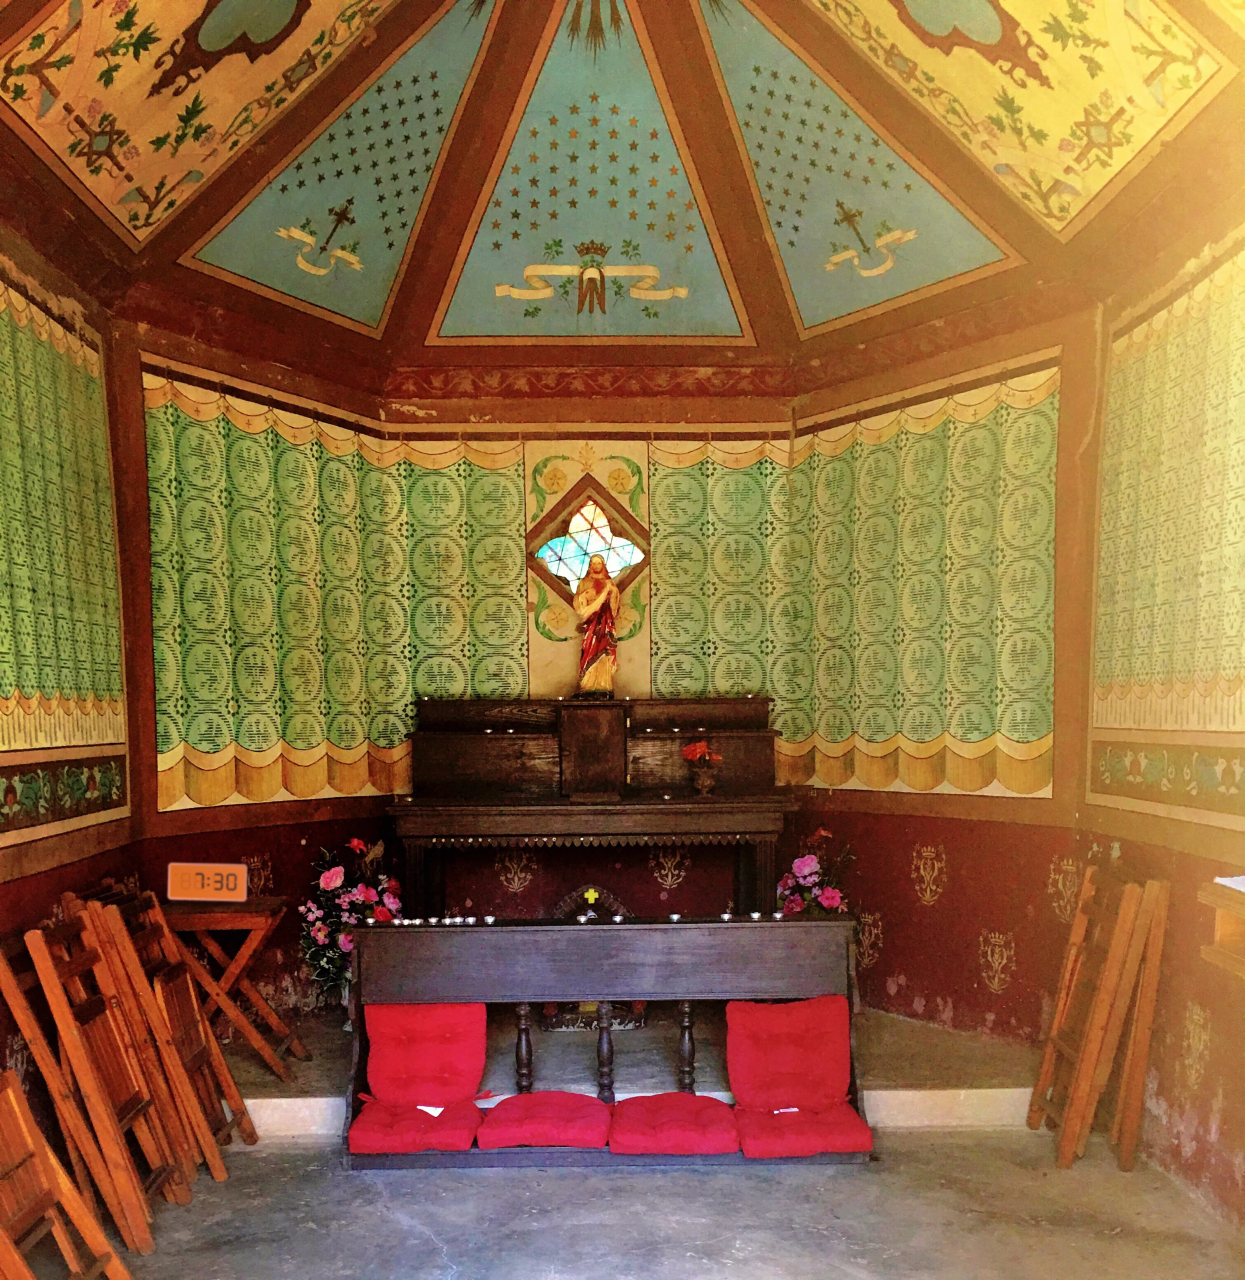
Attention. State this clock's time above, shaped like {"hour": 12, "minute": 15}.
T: {"hour": 7, "minute": 30}
